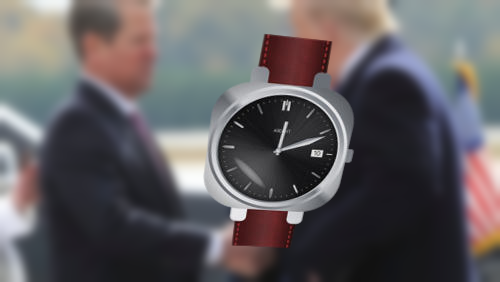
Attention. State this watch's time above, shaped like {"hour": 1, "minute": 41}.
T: {"hour": 12, "minute": 11}
